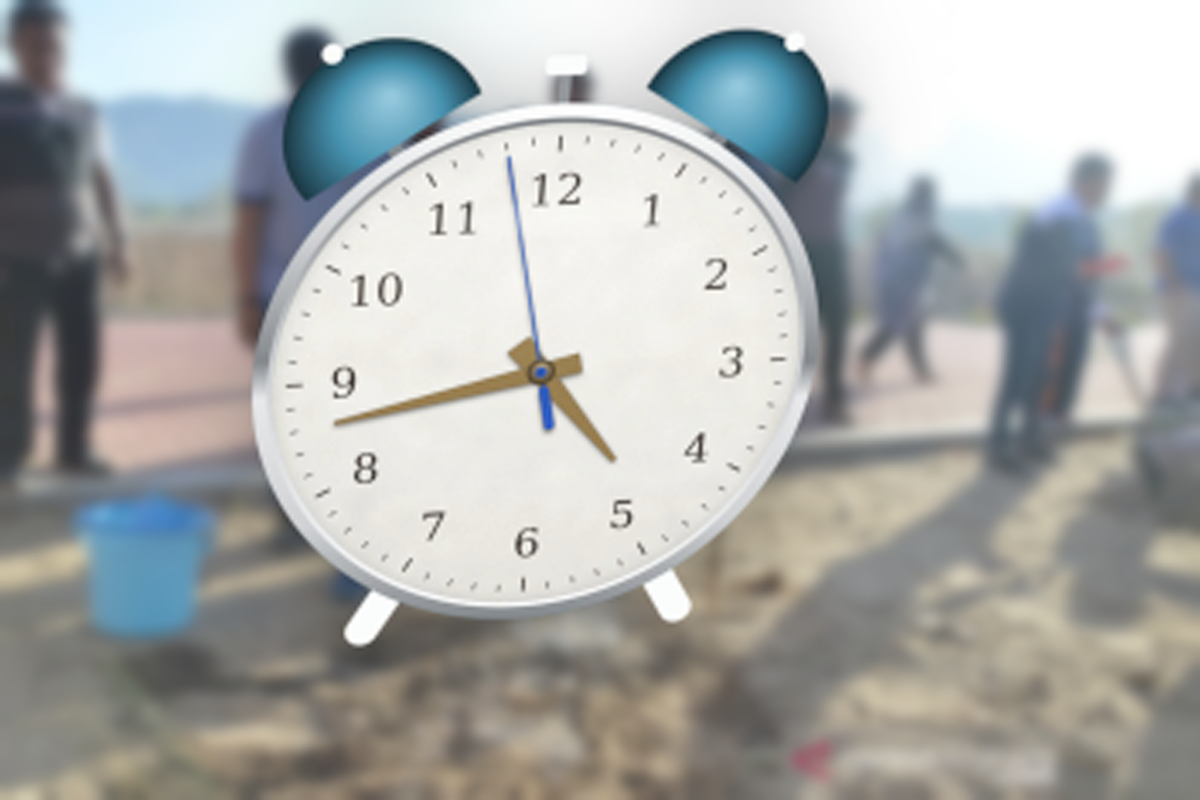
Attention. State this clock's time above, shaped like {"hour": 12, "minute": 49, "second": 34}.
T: {"hour": 4, "minute": 42, "second": 58}
